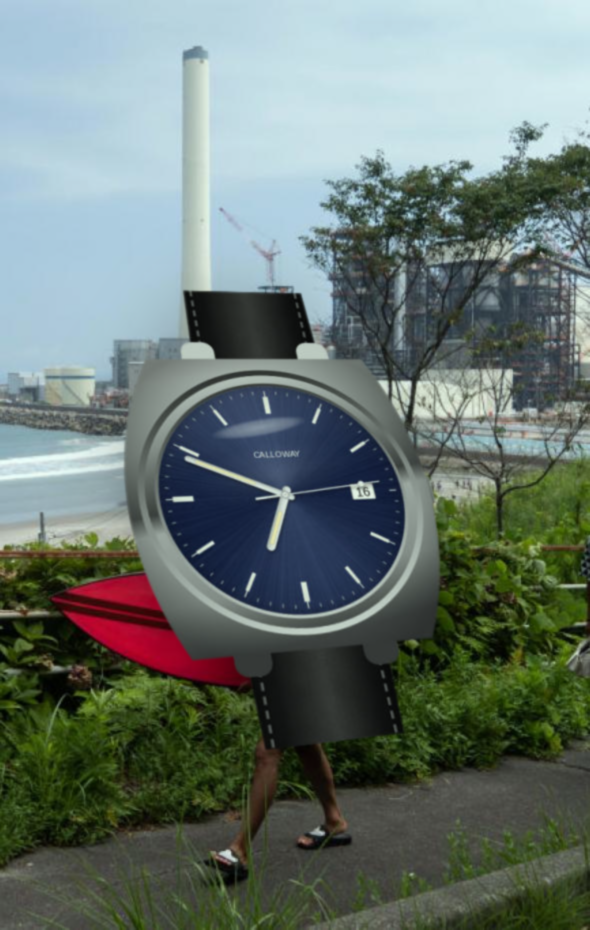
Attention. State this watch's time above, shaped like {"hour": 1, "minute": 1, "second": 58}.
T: {"hour": 6, "minute": 49, "second": 14}
